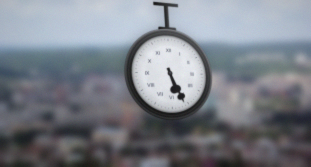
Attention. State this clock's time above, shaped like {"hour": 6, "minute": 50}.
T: {"hour": 5, "minute": 26}
